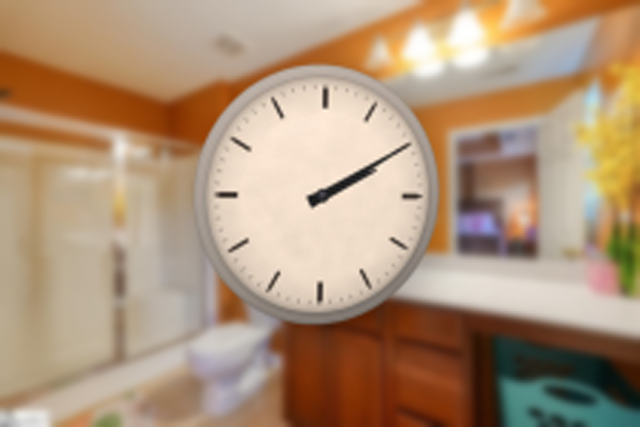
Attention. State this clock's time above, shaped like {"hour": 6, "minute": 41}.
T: {"hour": 2, "minute": 10}
